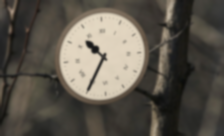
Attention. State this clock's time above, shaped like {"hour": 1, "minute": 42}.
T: {"hour": 10, "minute": 35}
